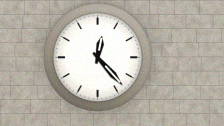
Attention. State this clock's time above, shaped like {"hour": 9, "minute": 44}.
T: {"hour": 12, "minute": 23}
